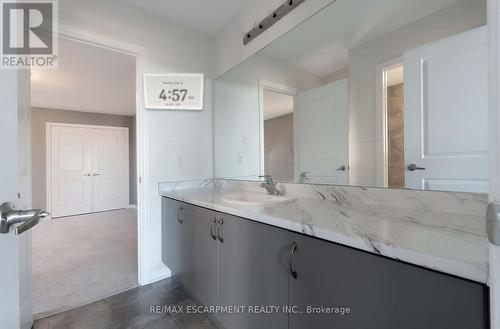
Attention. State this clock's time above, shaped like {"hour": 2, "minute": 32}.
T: {"hour": 4, "minute": 57}
